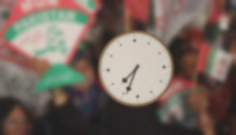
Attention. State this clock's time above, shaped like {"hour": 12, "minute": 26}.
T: {"hour": 7, "minute": 34}
